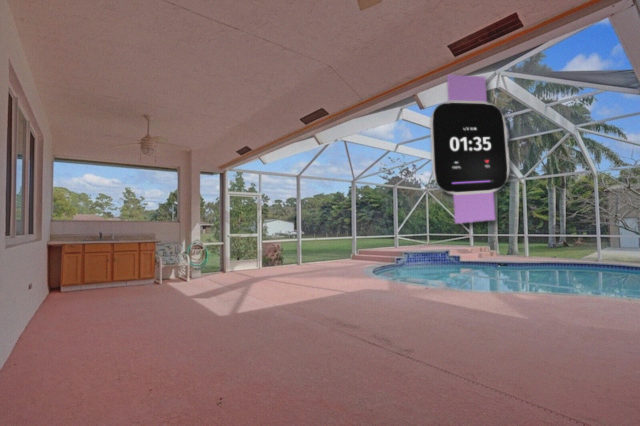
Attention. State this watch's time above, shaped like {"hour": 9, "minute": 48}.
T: {"hour": 1, "minute": 35}
